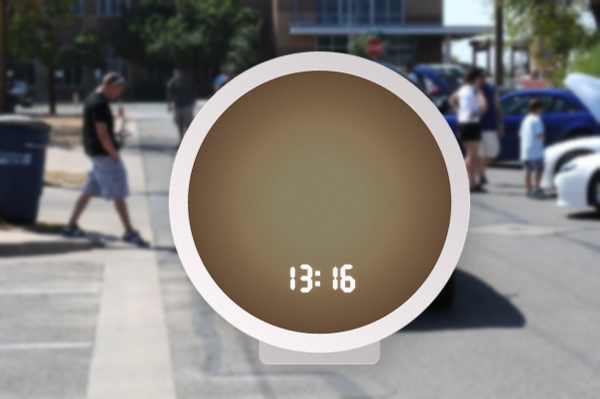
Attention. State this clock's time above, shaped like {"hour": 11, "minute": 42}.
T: {"hour": 13, "minute": 16}
